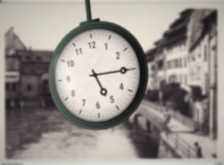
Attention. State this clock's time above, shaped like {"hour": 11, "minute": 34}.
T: {"hour": 5, "minute": 15}
